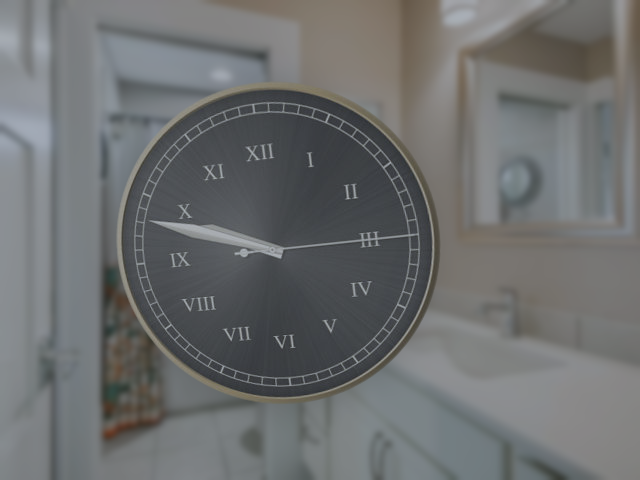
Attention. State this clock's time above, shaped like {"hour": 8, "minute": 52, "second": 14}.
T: {"hour": 9, "minute": 48, "second": 15}
